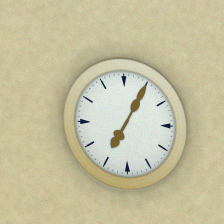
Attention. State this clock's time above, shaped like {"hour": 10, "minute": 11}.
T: {"hour": 7, "minute": 5}
